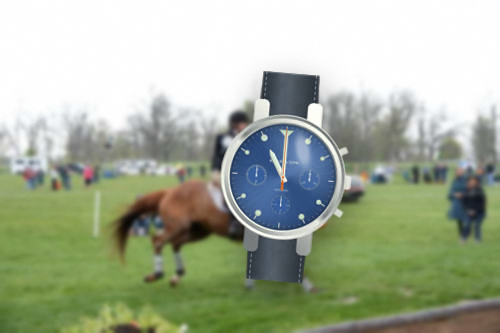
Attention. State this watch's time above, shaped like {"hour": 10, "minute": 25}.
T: {"hour": 11, "minute": 0}
